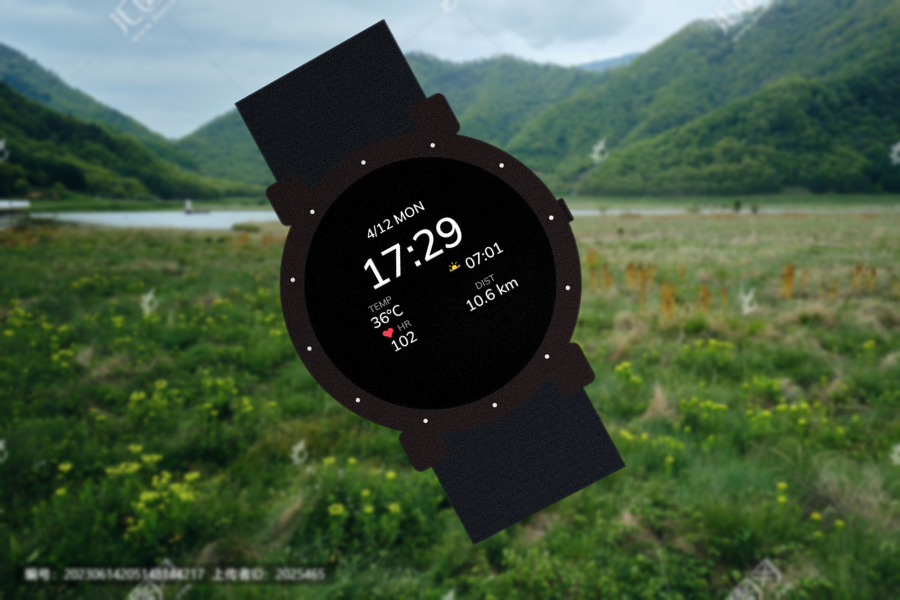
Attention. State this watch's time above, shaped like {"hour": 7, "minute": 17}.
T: {"hour": 17, "minute": 29}
